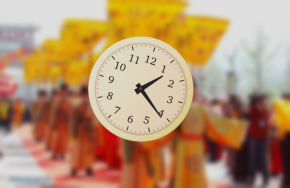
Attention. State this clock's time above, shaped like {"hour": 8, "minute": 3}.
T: {"hour": 1, "minute": 21}
